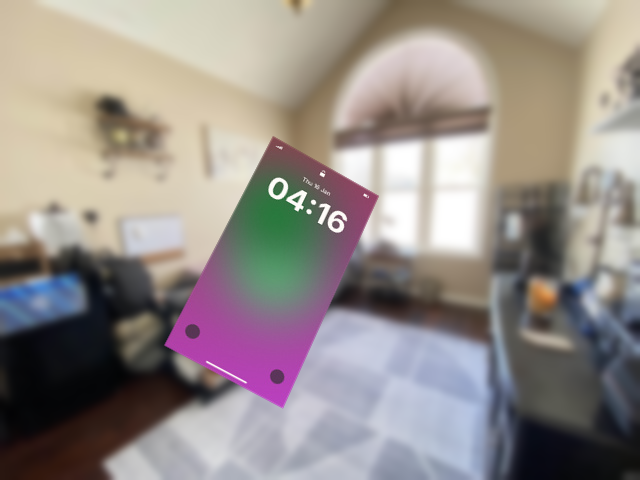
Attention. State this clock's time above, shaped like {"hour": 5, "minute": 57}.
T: {"hour": 4, "minute": 16}
